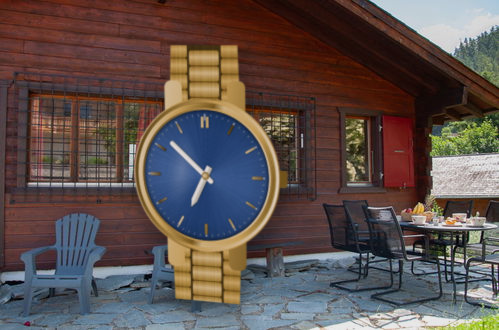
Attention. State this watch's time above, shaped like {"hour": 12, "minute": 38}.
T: {"hour": 6, "minute": 52}
